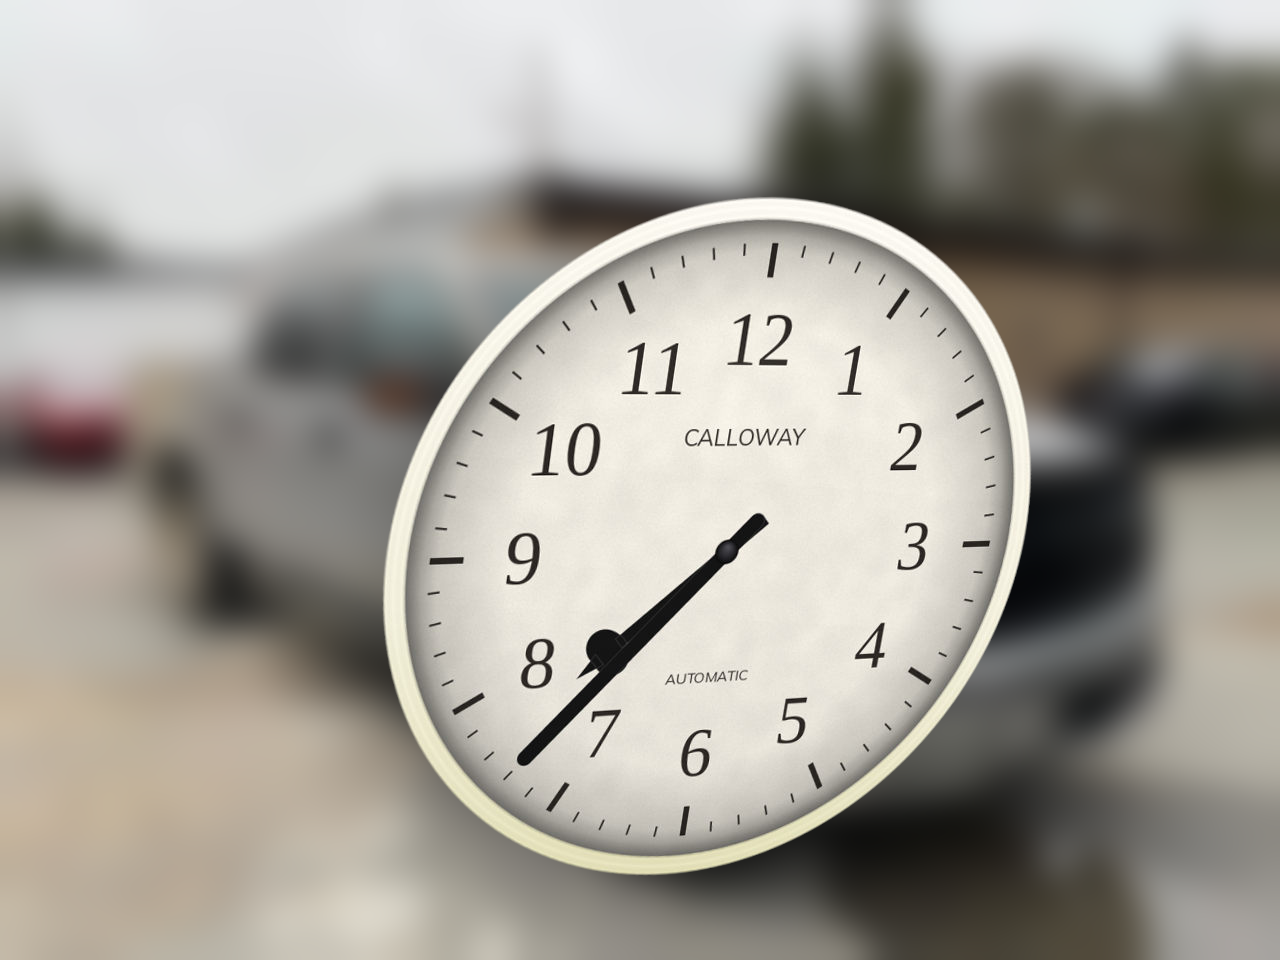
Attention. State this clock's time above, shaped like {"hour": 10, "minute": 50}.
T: {"hour": 7, "minute": 37}
